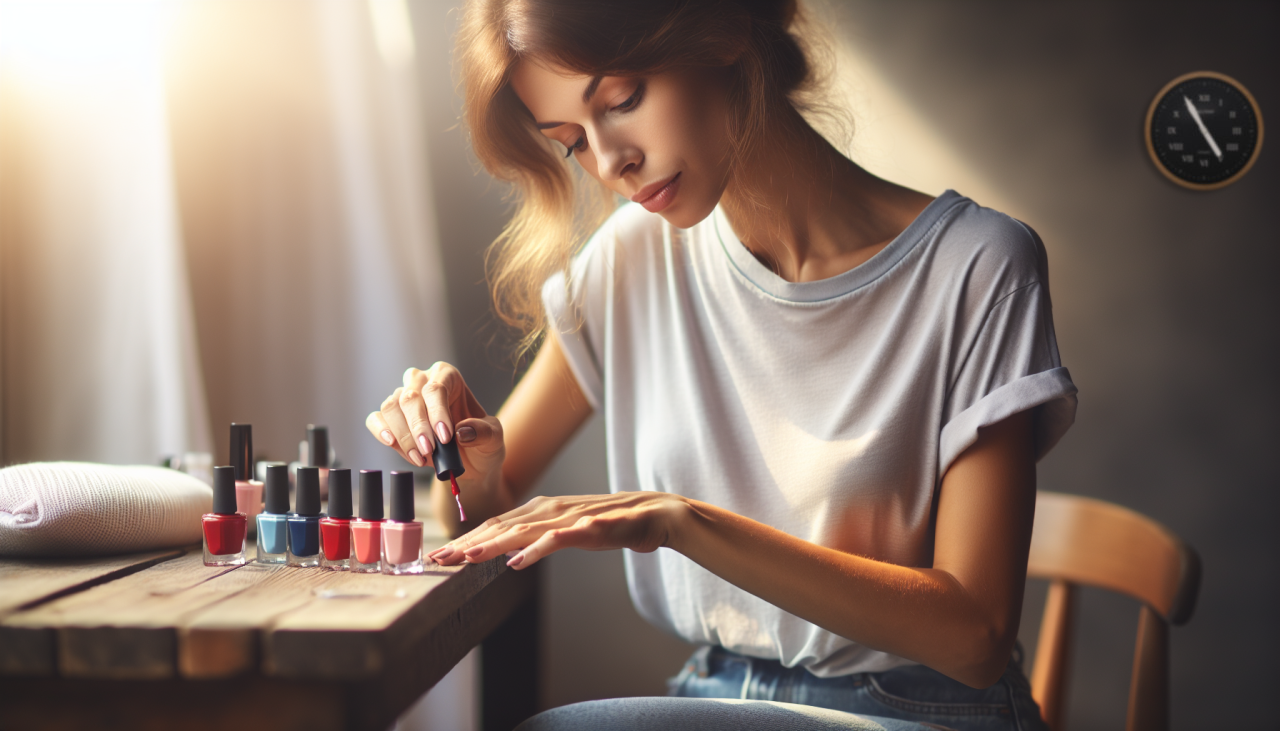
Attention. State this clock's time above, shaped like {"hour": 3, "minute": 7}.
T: {"hour": 4, "minute": 55}
